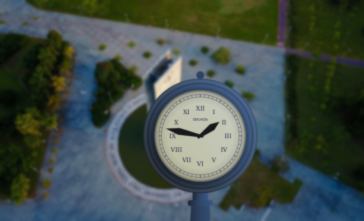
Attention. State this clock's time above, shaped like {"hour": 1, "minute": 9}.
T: {"hour": 1, "minute": 47}
